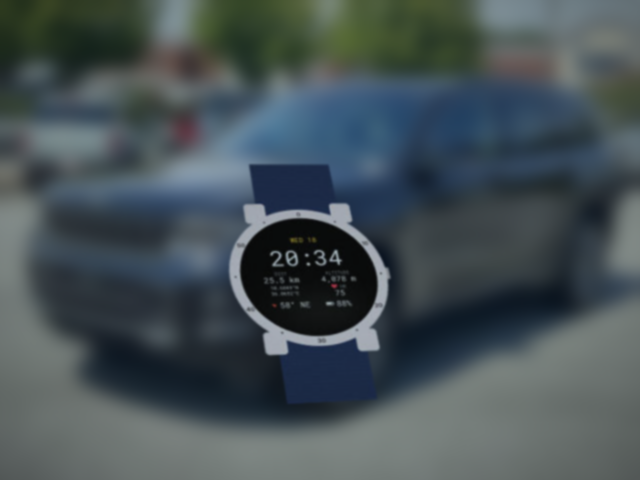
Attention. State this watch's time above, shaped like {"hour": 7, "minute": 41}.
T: {"hour": 20, "minute": 34}
